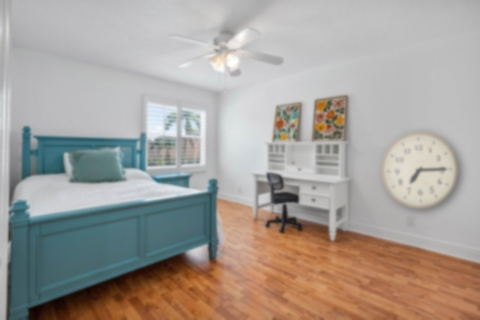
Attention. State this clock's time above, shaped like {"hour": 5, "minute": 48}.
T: {"hour": 7, "minute": 15}
